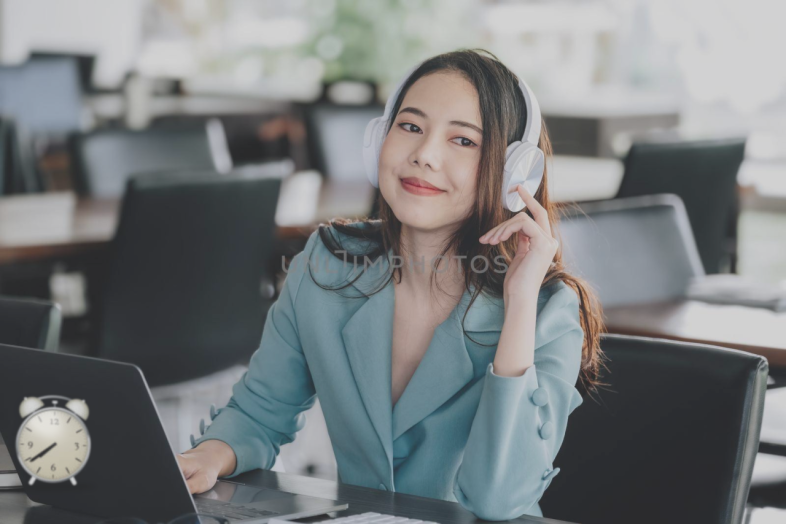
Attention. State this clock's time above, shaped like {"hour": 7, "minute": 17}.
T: {"hour": 7, "minute": 39}
